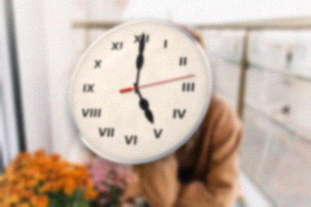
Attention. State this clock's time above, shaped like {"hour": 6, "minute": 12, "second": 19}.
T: {"hour": 5, "minute": 0, "second": 13}
